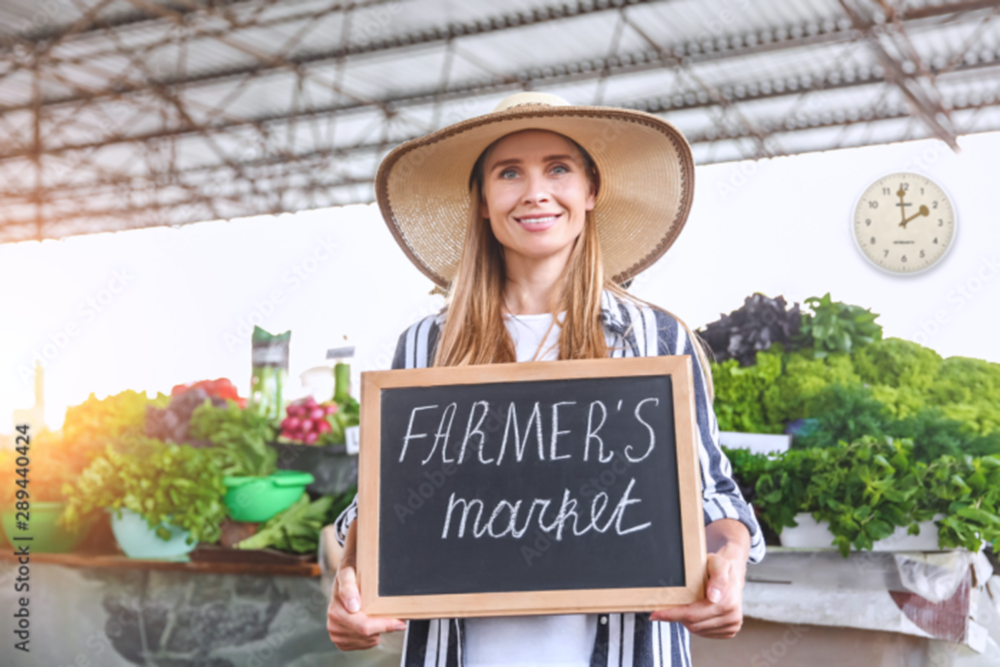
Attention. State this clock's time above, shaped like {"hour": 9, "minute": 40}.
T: {"hour": 1, "minute": 59}
